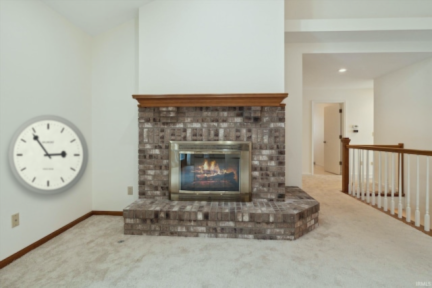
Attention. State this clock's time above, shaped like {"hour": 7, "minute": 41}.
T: {"hour": 2, "minute": 54}
